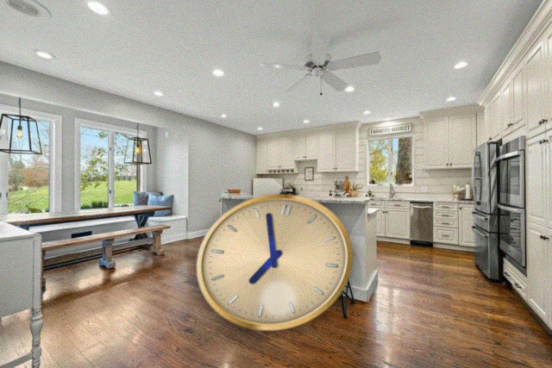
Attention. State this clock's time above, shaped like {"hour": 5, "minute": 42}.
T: {"hour": 6, "minute": 57}
